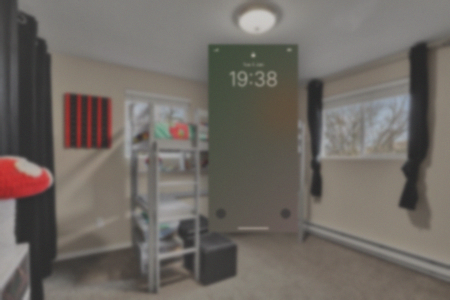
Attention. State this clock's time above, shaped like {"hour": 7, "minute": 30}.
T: {"hour": 19, "minute": 38}
